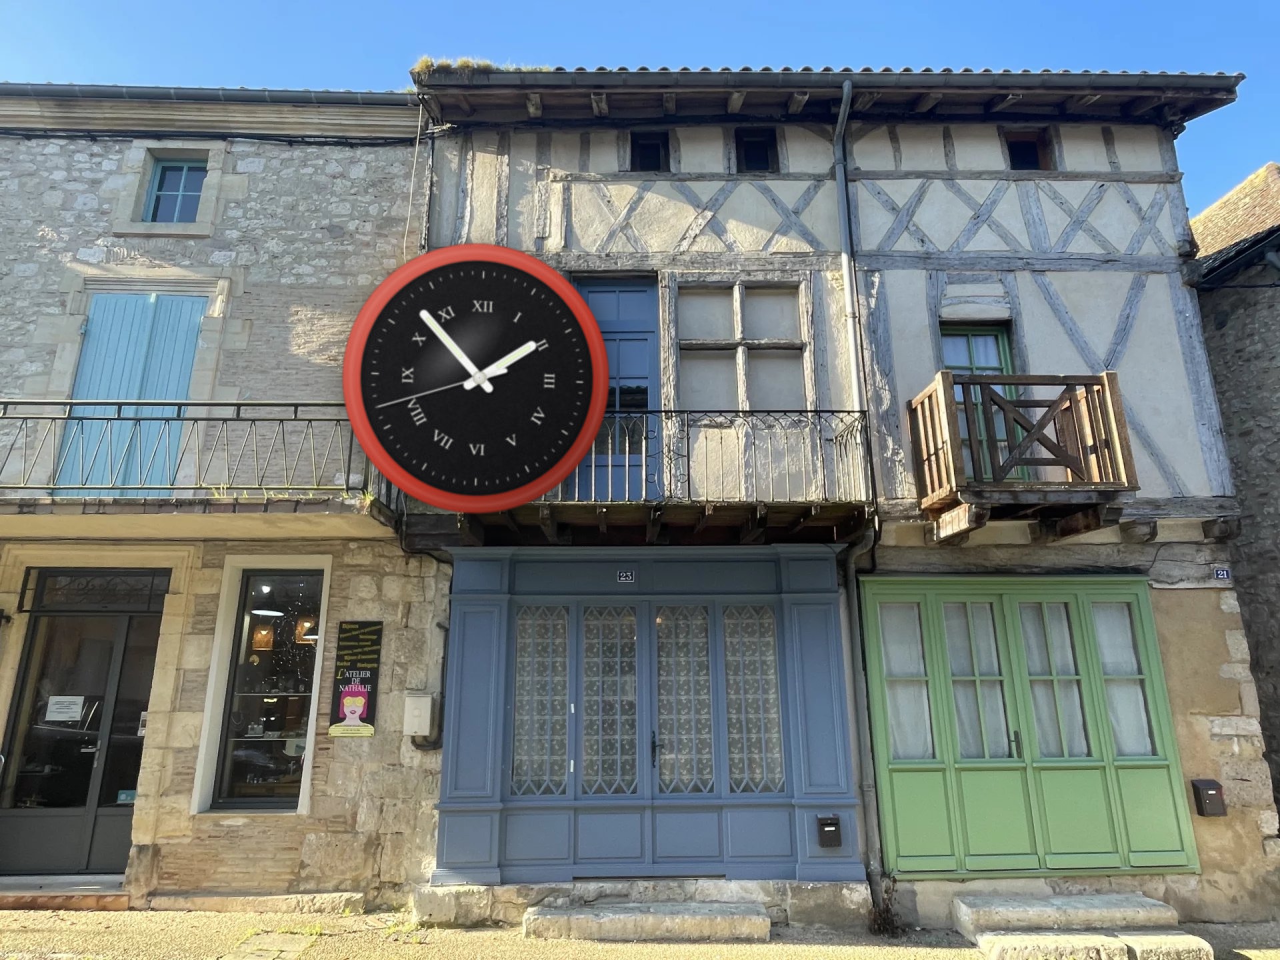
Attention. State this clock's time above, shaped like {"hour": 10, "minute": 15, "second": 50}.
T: {"hour": 1, "minute": 52, "second": 42}
